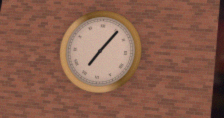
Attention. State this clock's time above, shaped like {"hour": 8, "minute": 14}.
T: {"hour": 7, "minute": 6}
